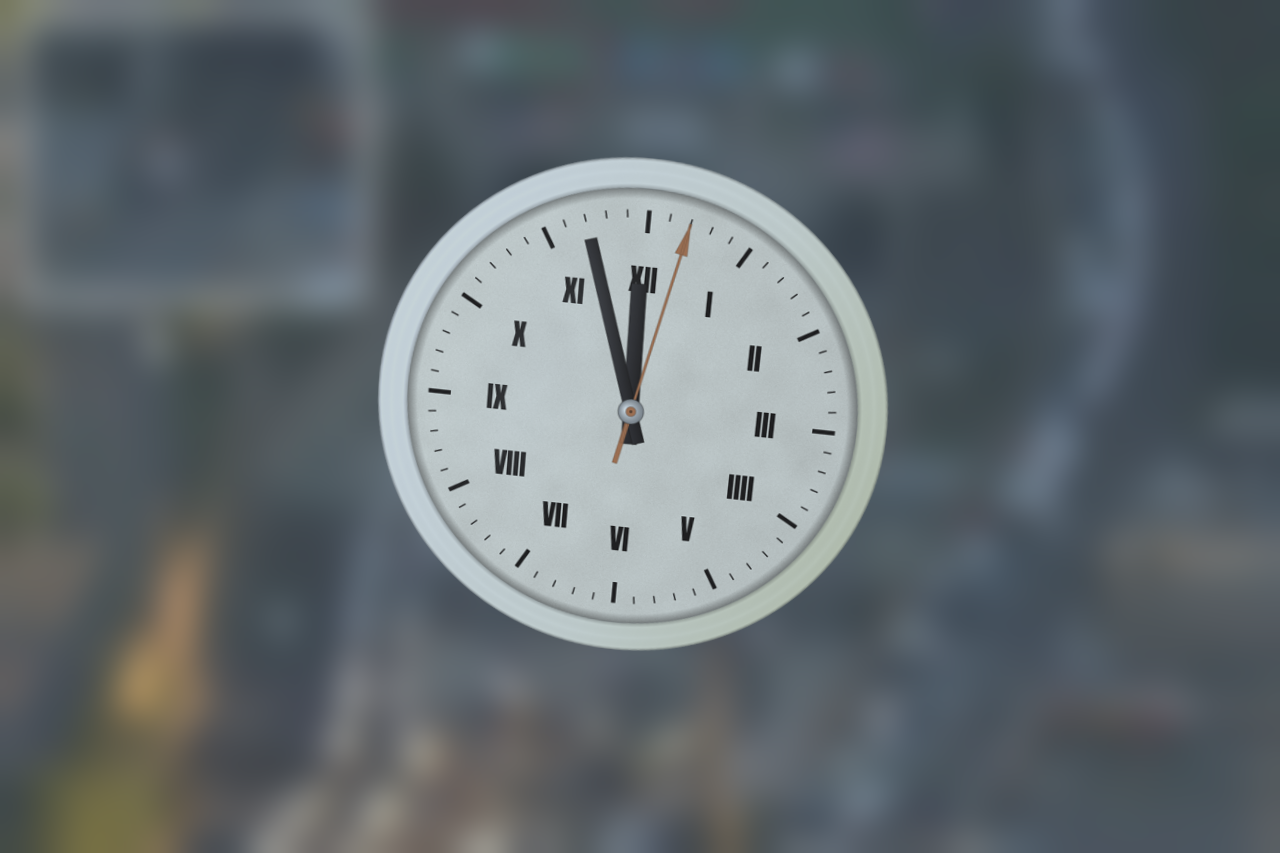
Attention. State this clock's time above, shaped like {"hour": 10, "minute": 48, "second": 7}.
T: {"hour": 11, "minute": 57, "second": 2}
